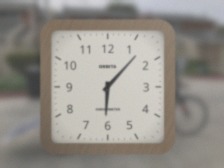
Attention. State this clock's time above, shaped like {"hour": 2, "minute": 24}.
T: {"hour": 6, "minute": 7}
